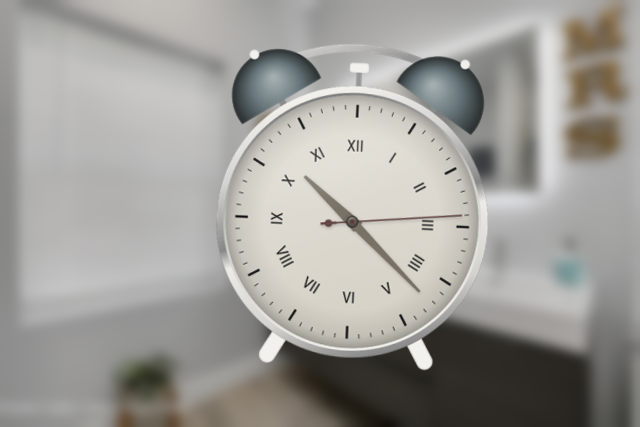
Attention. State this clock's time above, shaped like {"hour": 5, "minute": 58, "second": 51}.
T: {"hour": 10, "minute": 22, "second": 14}
